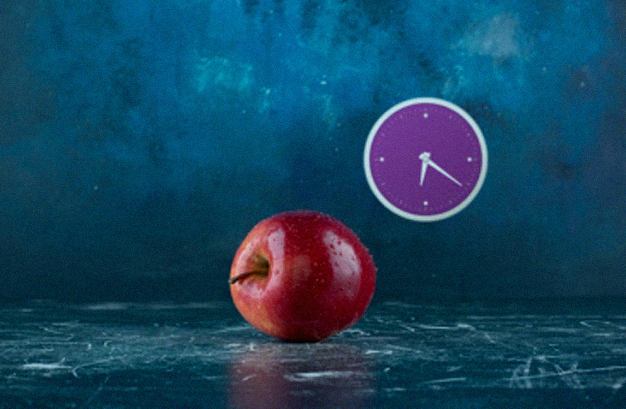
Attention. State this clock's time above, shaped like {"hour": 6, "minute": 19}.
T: {"hour": 6, "minute": 21}
